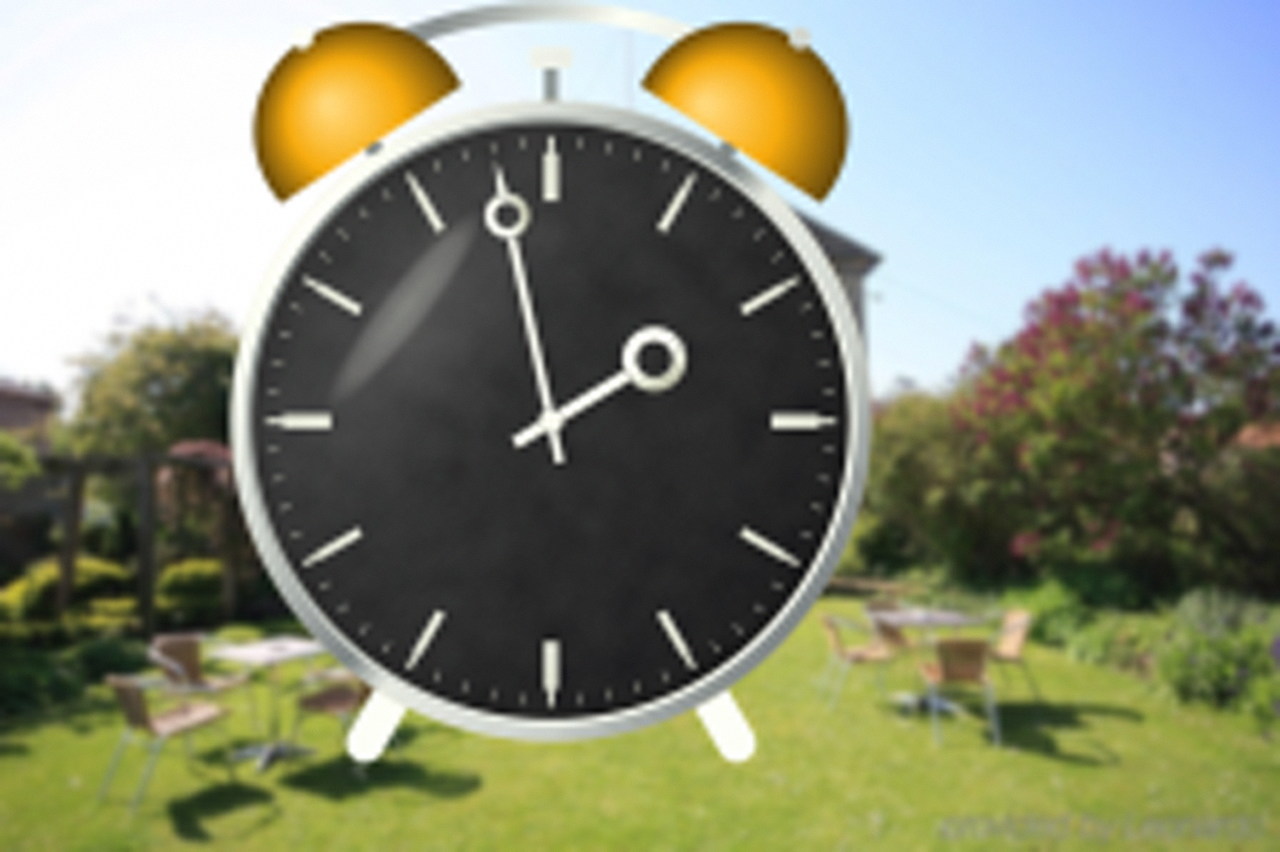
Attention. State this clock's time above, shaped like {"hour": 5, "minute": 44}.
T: {"hour": 1, "minute": 58}
